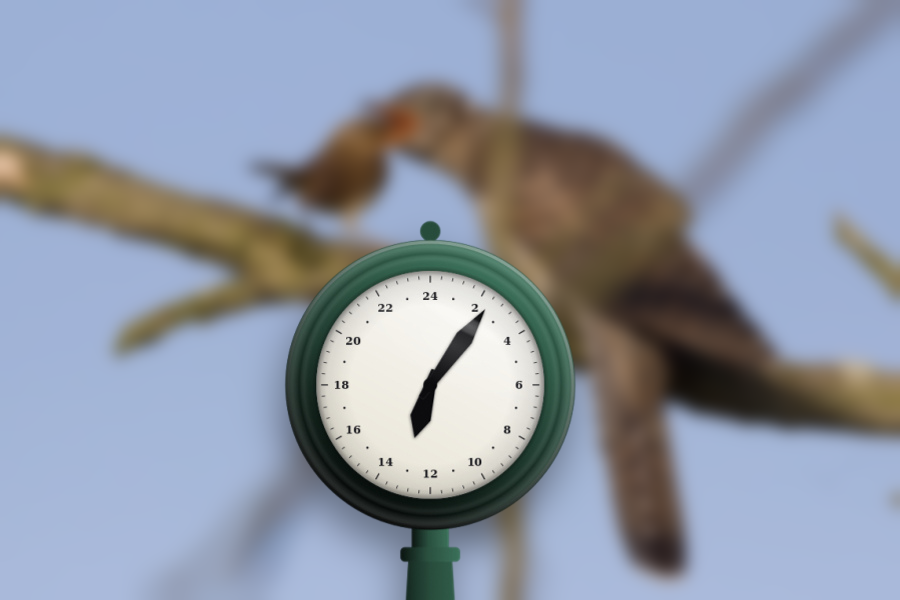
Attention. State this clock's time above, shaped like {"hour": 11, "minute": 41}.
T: {"hour": 13, "minute": 6}
